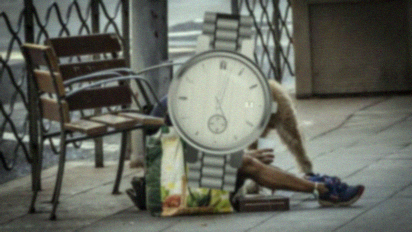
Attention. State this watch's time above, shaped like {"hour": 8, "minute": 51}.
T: {"hour": 5, "minute": 2}
